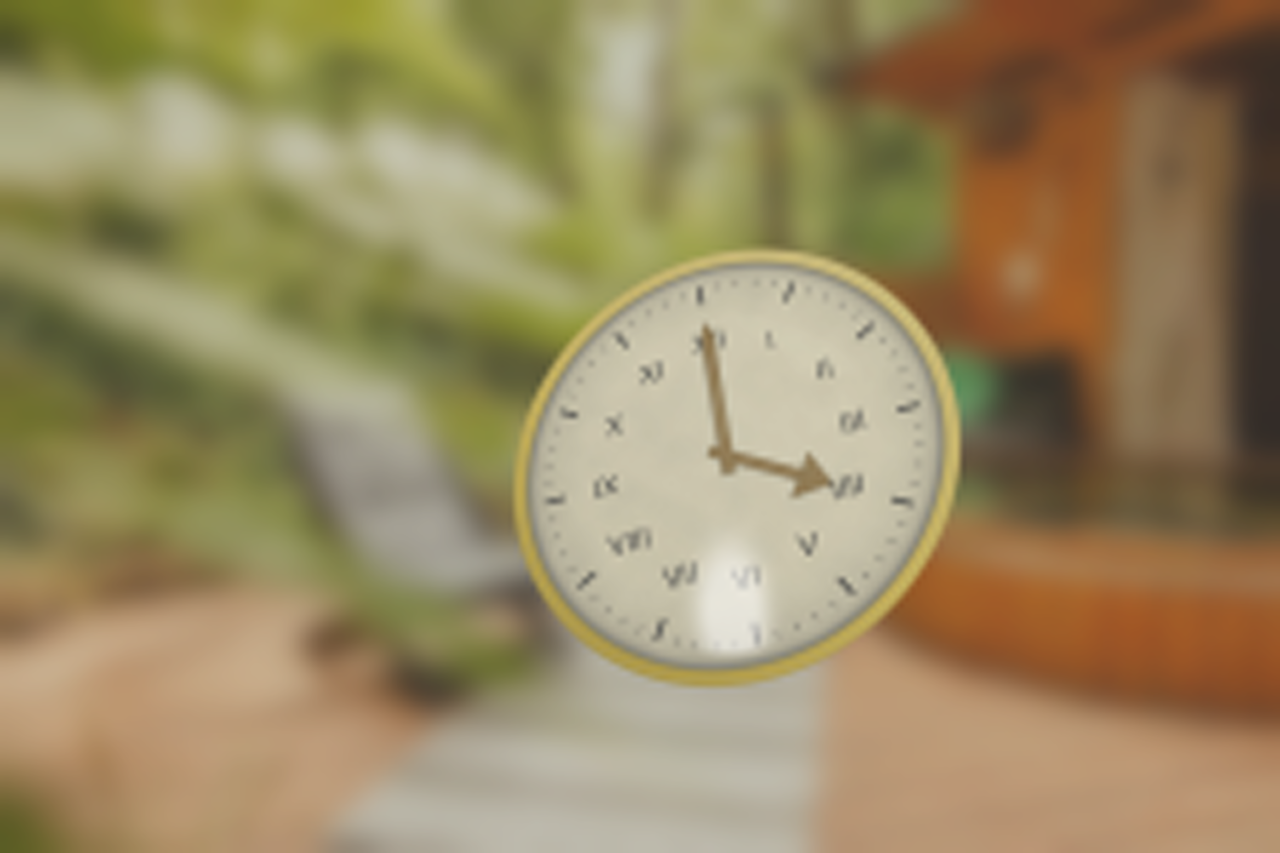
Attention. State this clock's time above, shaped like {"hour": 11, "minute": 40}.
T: {"hour": 4, "minute": 0}
